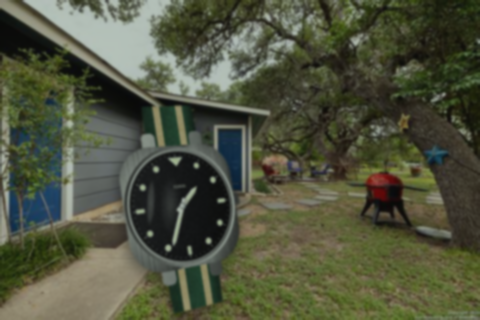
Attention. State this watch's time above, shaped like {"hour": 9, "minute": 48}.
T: {"hour": 1, "minute": 34}
